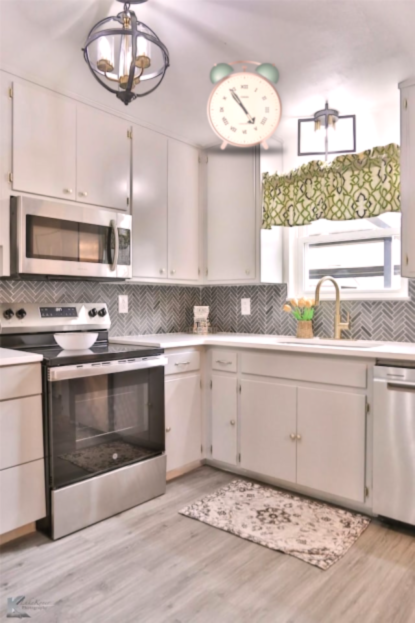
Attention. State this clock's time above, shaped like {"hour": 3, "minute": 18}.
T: {"hour": 4, "minute": 54}
